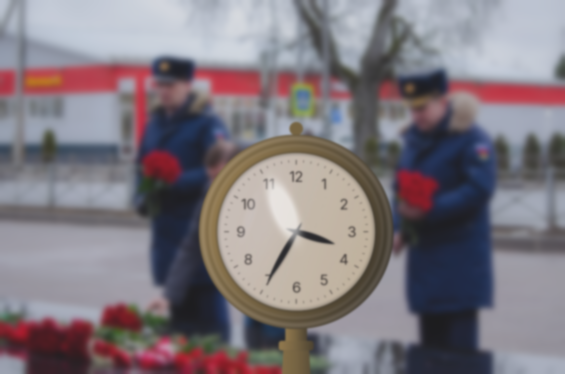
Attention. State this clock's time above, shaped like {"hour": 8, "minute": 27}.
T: {"hour": 3, "minute": 35}
